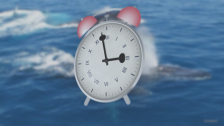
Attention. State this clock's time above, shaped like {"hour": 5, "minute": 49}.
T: {"hour": 2, "minute": 58}
